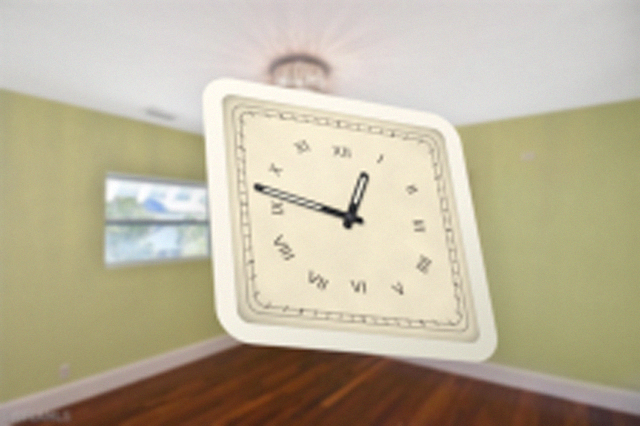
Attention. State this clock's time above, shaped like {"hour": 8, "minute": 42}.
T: {"hour": 12, "minute": 47}
